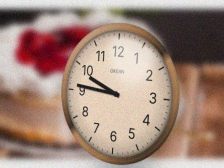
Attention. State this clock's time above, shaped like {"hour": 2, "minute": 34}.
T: {"hour": 9, "minute": 46}
